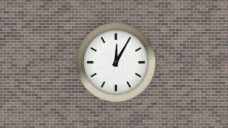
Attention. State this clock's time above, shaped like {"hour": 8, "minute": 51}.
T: {"hour": 12, "minute": 5}
